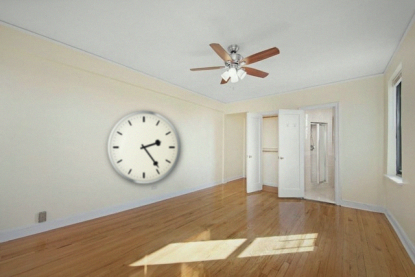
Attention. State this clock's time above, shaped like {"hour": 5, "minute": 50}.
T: {"hour": 2, "minute": 24}
